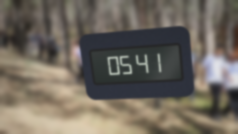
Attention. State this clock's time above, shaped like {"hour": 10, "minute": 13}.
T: {"hour": 5, "minute": 41}
